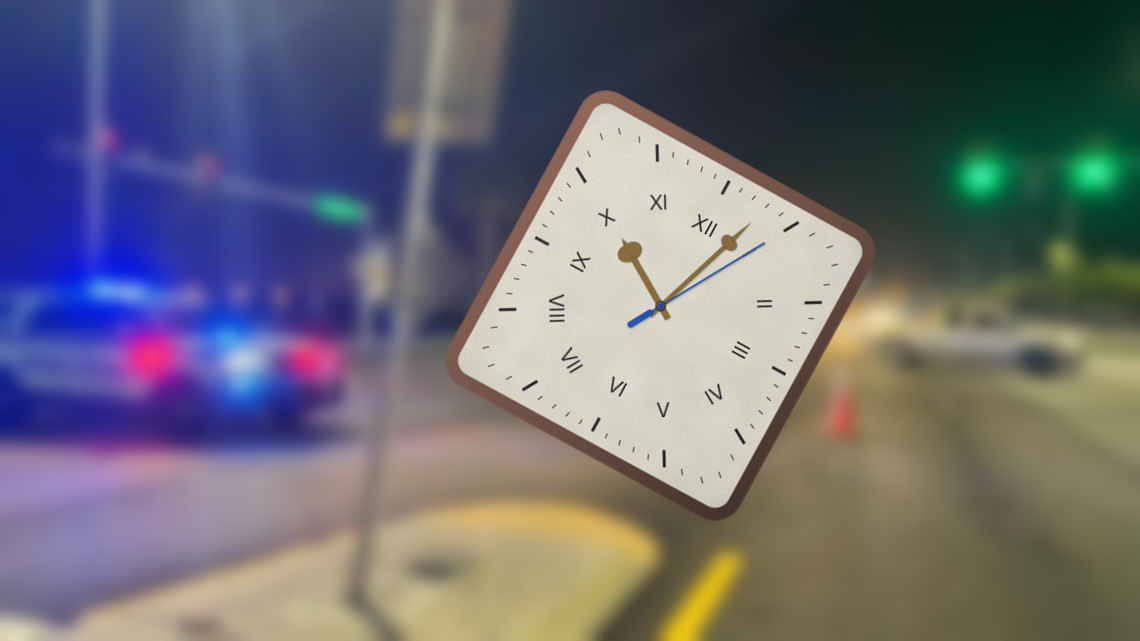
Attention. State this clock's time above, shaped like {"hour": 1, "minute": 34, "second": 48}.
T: {"hour": 10, "minute": 3, "second": 5}
